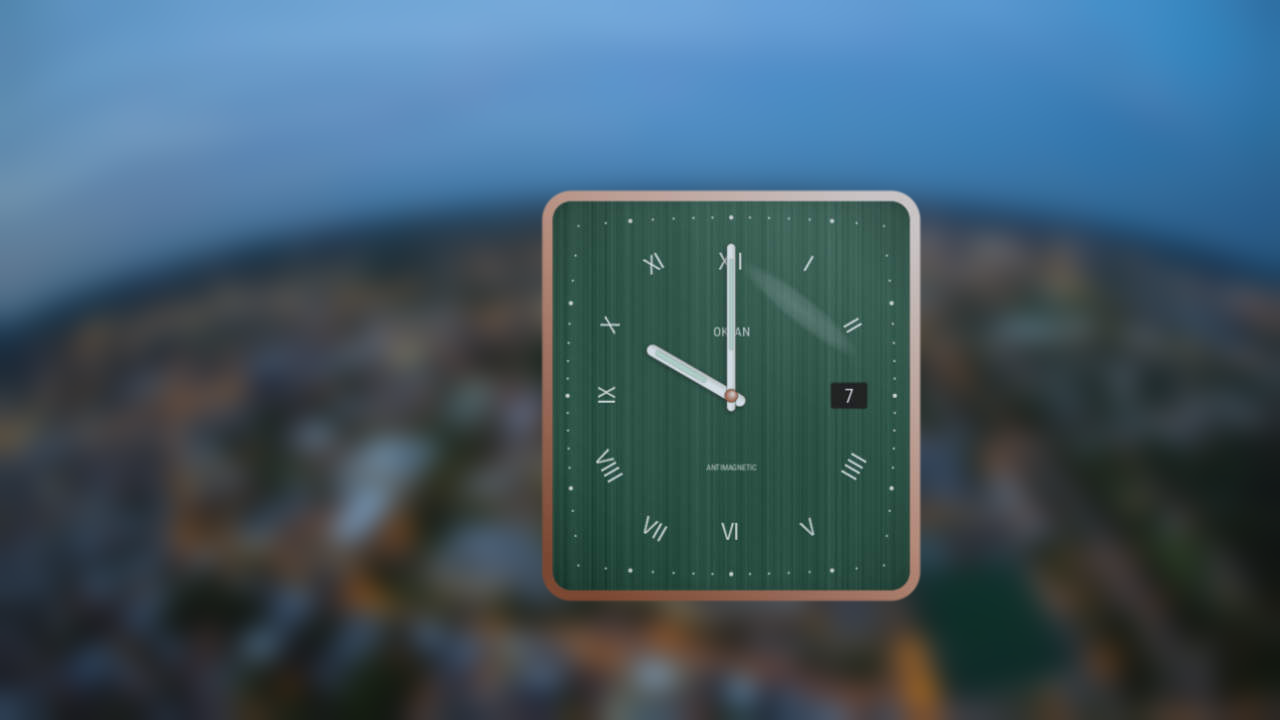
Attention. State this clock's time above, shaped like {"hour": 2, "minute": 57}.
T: {"hour": 10, "minute": 0}
